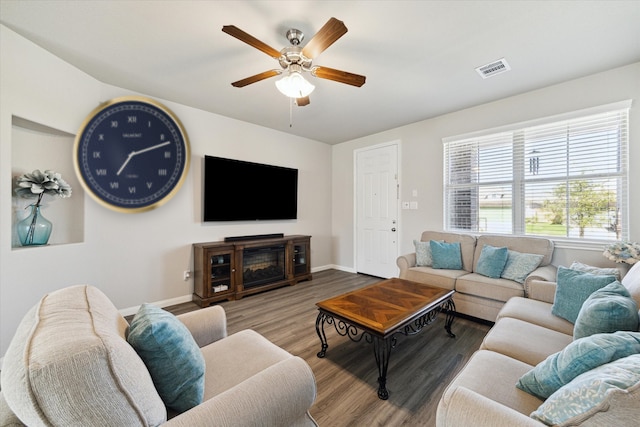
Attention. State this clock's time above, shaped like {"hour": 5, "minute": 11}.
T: {"hour": 7, "minute": 12}
